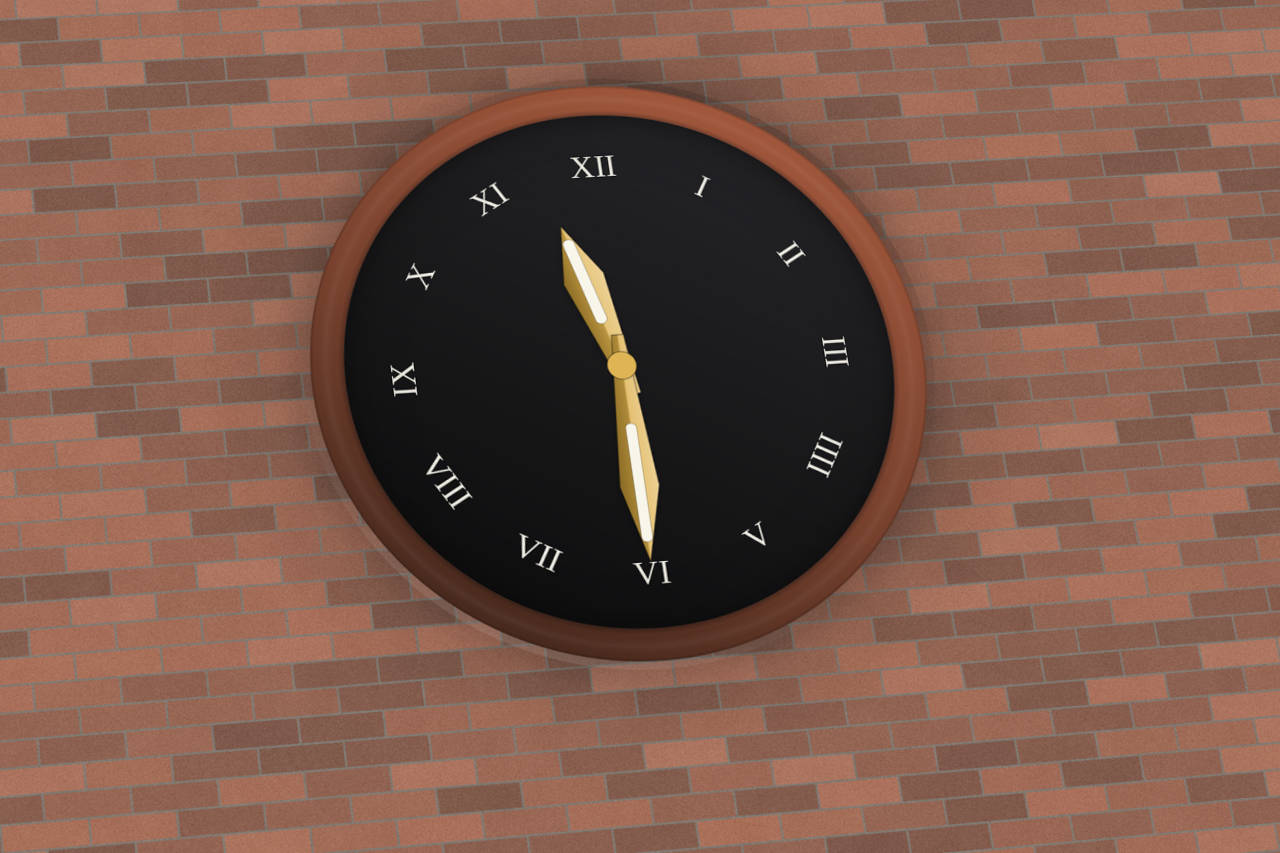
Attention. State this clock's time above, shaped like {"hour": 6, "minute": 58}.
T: {"hour": 11, "minute": 30}
